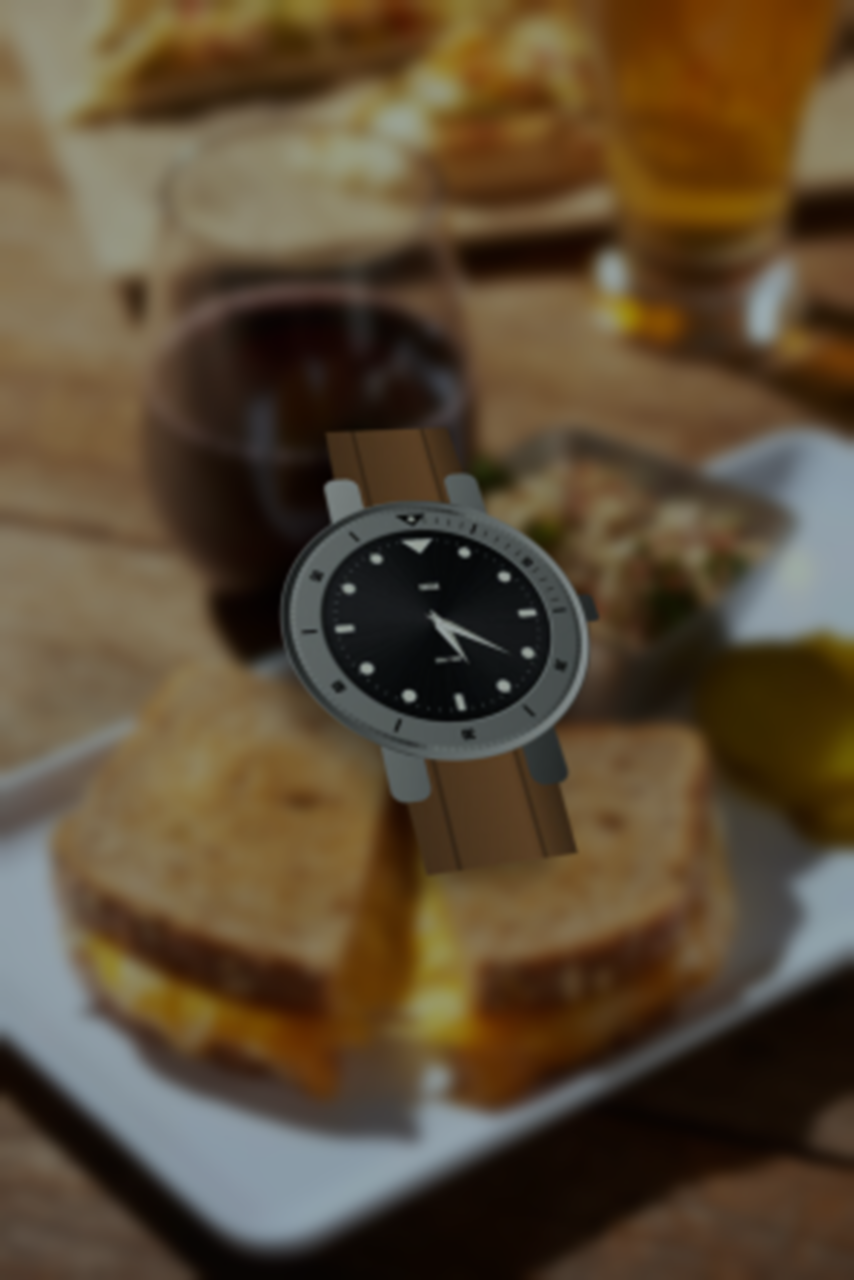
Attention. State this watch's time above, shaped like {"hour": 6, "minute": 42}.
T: {"hour": 5, "minute": 21}
